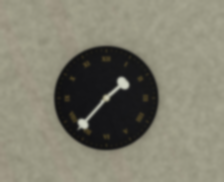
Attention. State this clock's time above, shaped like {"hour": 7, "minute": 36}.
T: {"hour": 1, "minute": 37}
